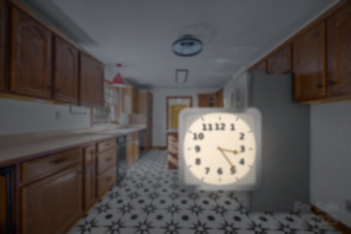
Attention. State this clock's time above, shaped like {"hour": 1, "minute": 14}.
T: {"hour": 3, "minute": 24}
